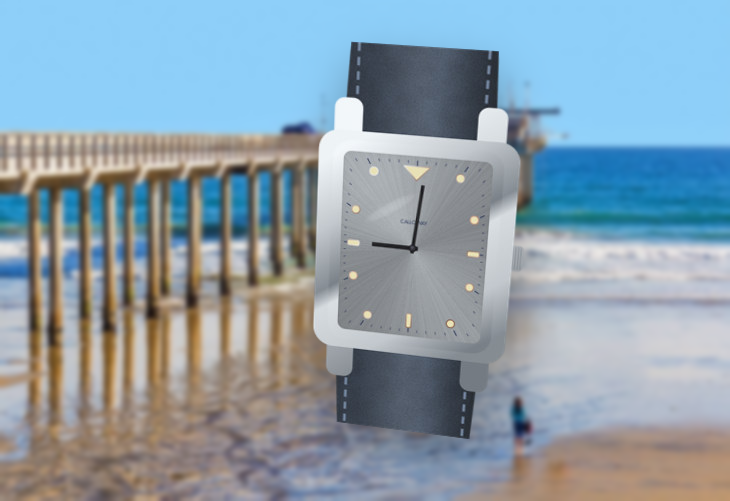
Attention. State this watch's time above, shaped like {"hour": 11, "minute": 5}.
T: {"hour": 9, "minute": 1}
